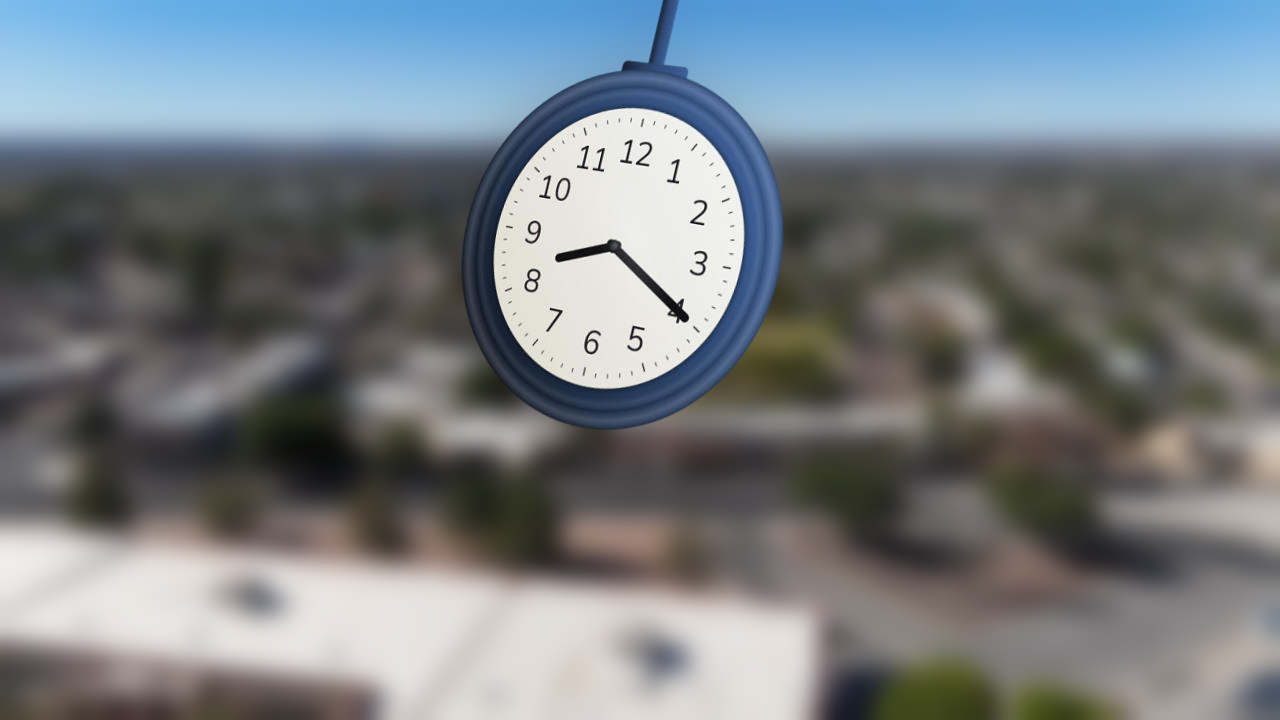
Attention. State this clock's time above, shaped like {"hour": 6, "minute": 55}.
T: {"hour": 8, "minute": 20}
